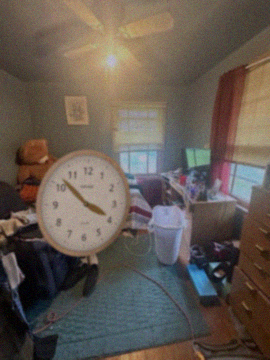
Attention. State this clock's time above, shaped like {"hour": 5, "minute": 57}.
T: {"hour": 3, "minute": 52}
